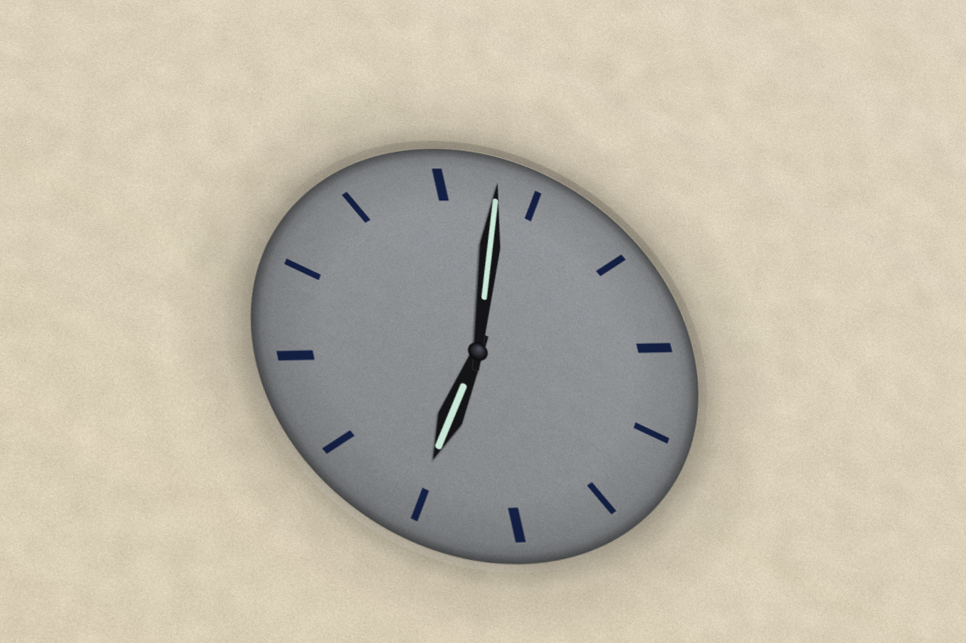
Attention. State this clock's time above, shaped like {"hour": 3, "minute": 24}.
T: {"hour": 7, "minute": 3}
